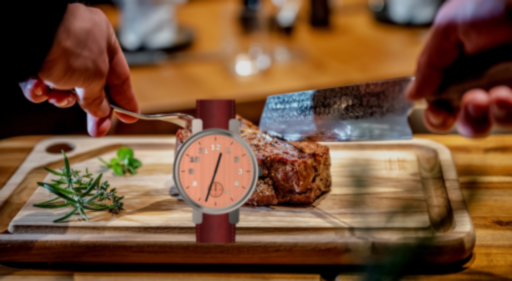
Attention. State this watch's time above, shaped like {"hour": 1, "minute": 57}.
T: {"hour": 12, "minute": 33}
